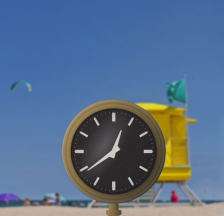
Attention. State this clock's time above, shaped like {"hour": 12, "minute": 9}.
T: {"hour": 12, "minute": 39}
